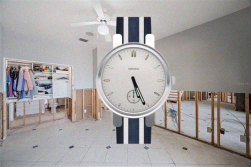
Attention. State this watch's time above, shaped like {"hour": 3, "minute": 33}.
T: {"hour": 5, "minute": 26}
